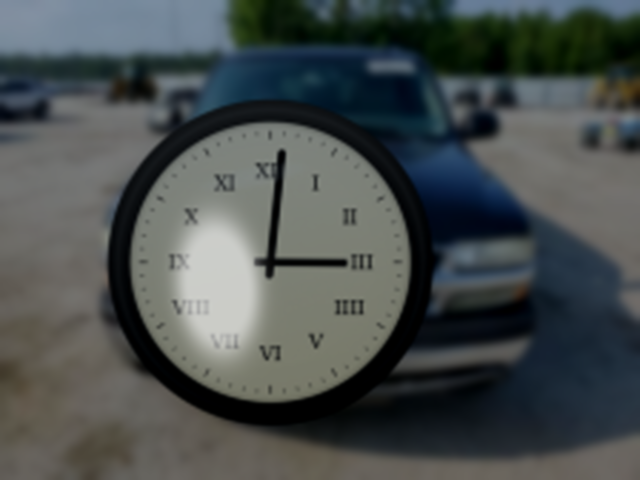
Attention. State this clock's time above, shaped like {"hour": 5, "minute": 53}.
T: {"hour": 3, "minute": 1}
